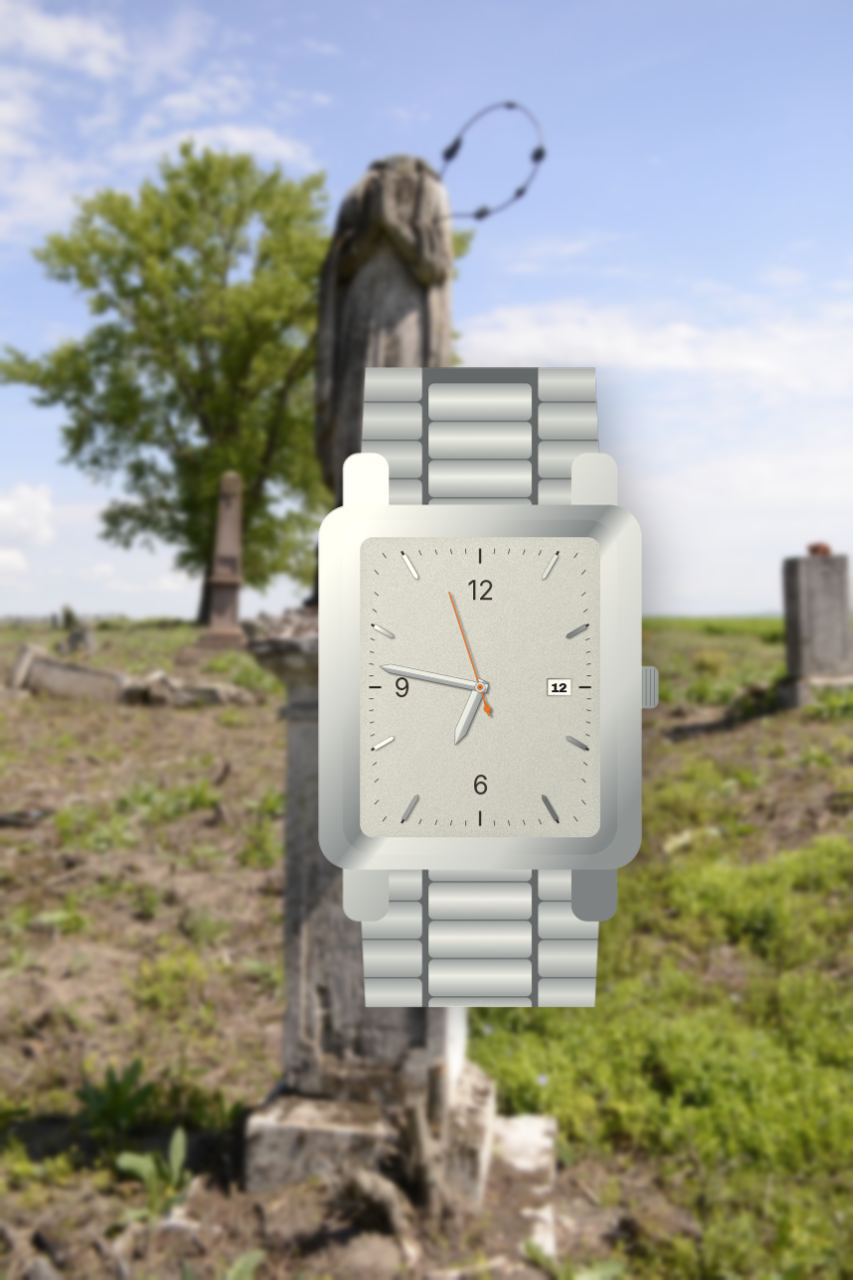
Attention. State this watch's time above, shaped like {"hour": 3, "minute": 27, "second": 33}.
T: {"hour": 6, "minute": 46, "second": 57}
